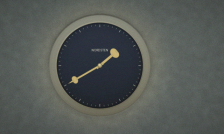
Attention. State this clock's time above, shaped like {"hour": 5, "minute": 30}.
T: {"hour": 1, "minute": 40}
